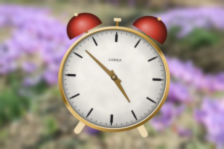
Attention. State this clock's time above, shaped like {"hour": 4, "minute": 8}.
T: {"hour": 4, "minute": 52}
